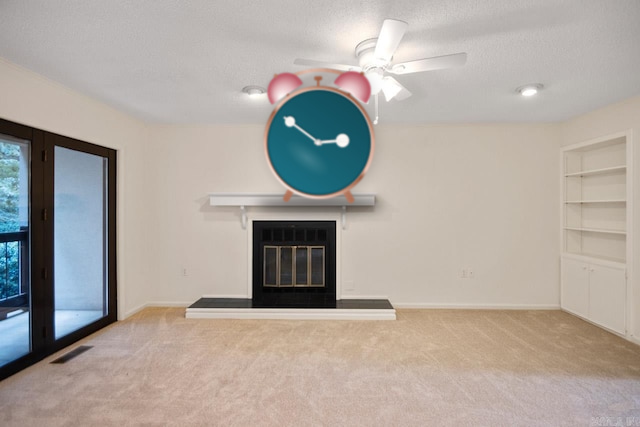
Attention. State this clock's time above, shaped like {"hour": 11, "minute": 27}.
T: {"hour": 2, "minute": 51}
